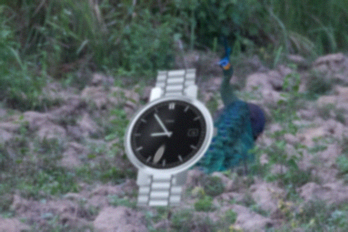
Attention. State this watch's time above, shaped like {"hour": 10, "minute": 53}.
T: {"hour": 8, "minute": 54}
